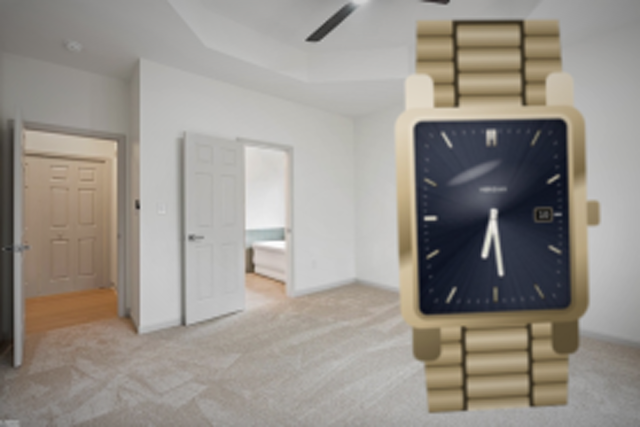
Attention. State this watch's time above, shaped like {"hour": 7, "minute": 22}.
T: {"hour": 6, "minute": 29}
